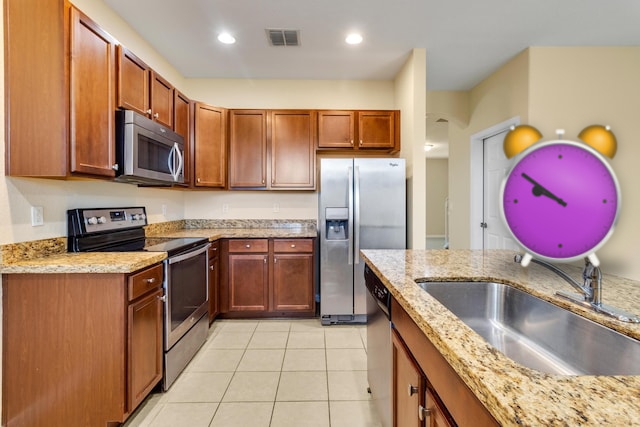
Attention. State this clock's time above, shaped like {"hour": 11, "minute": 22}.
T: {"hour": 9, "minute": 51}
